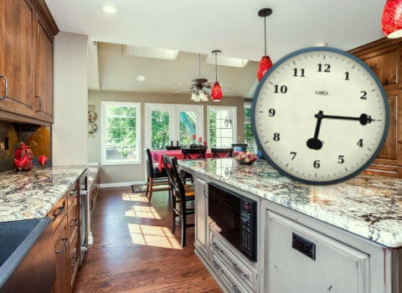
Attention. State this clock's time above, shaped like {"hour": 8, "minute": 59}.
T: {"hour": 6, "minute": 15}
